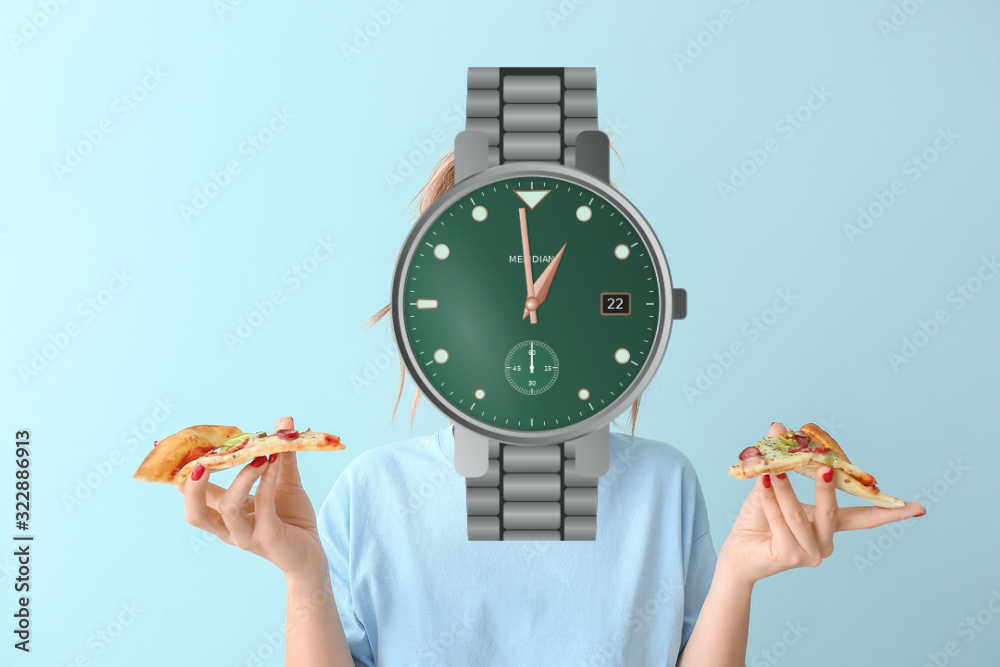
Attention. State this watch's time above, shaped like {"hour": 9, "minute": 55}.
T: {"hour": 12, "minute": 59}
